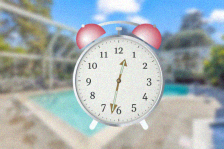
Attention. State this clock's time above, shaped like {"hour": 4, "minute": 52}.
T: {"hour": 12, "minute": 32}
